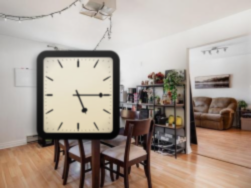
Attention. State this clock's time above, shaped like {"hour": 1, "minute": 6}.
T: {"hour": 5, "minute": 15}
